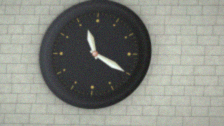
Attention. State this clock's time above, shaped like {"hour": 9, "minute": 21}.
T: {"hour": 11, "minute": 20}
